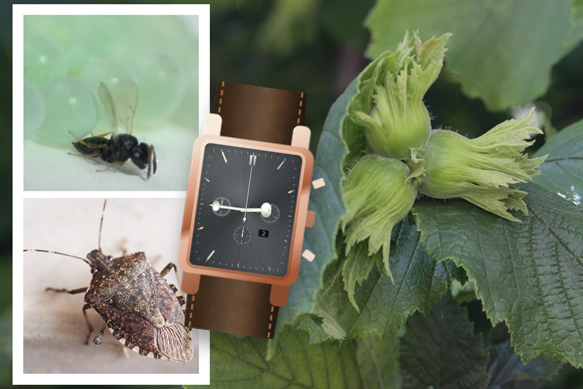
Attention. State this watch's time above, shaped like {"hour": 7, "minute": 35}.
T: {"hour": 2, "minute": 45}
